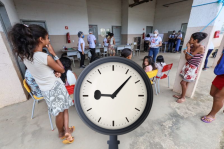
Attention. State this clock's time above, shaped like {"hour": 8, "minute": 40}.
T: {"hour": 9, "minute": 7}
